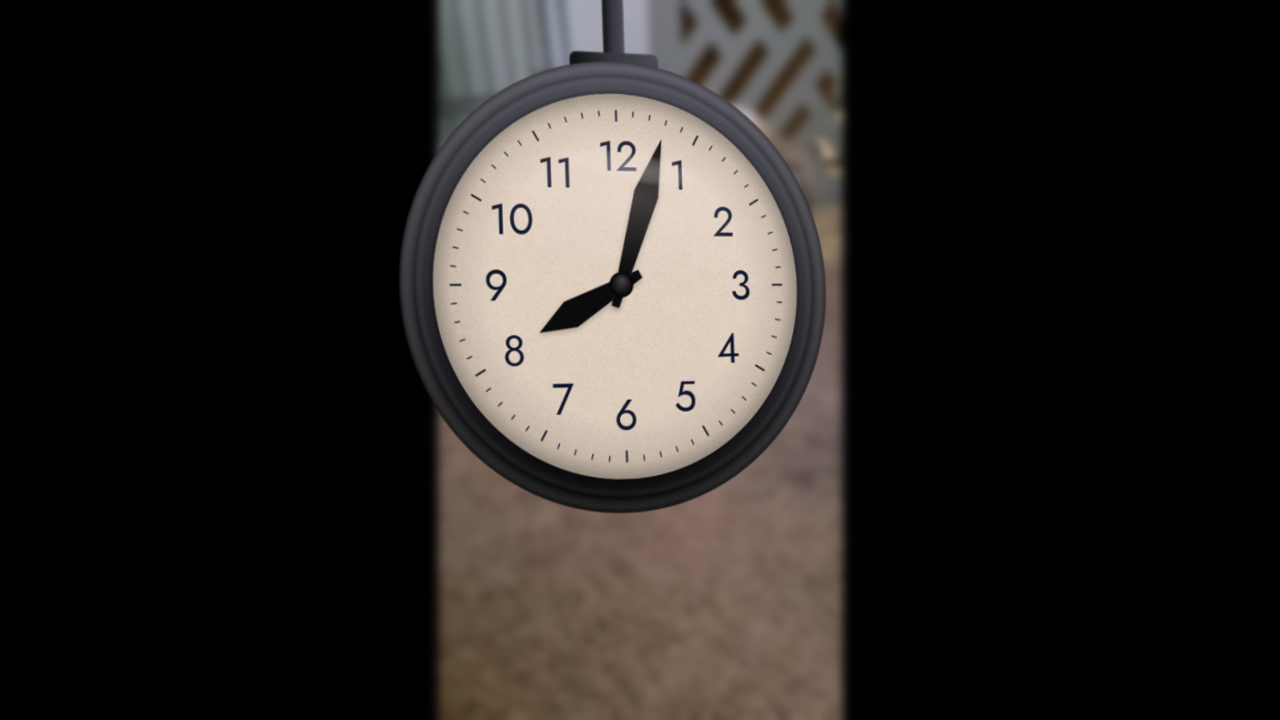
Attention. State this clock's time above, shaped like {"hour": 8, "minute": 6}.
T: {"hour": 8, "minute": 3}
